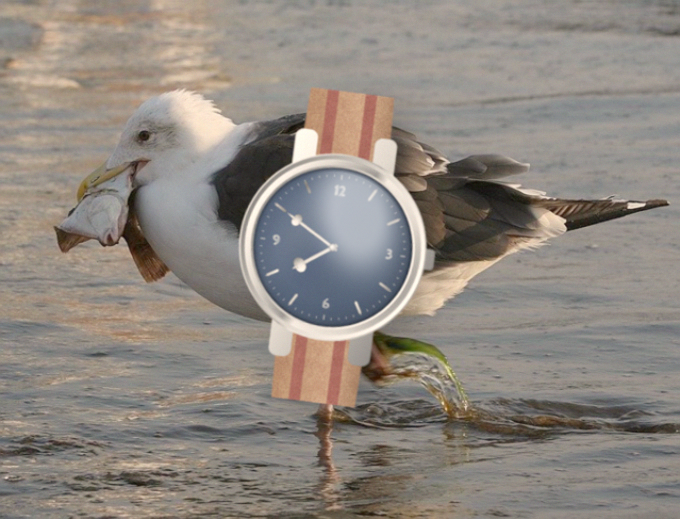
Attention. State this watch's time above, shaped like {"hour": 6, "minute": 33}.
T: {"hour": 7, "minute": 50}
